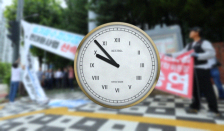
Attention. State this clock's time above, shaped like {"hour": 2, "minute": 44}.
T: {"hour": 9, "minute": 53}
